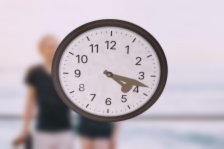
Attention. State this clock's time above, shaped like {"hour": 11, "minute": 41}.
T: {"hour": 4, "minute": 18}
